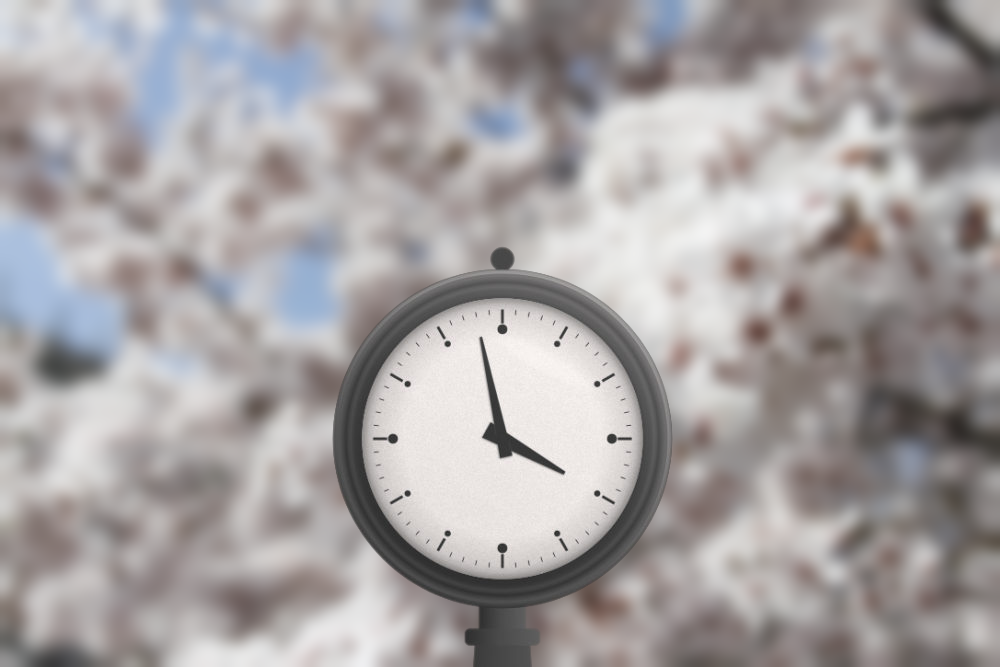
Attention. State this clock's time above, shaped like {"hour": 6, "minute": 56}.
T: {"hour": 3, "minute": 58}
